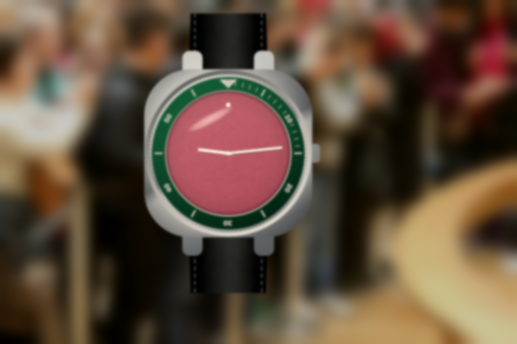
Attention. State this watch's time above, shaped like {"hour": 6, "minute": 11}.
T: {"hour": 9, "minute": 14}
